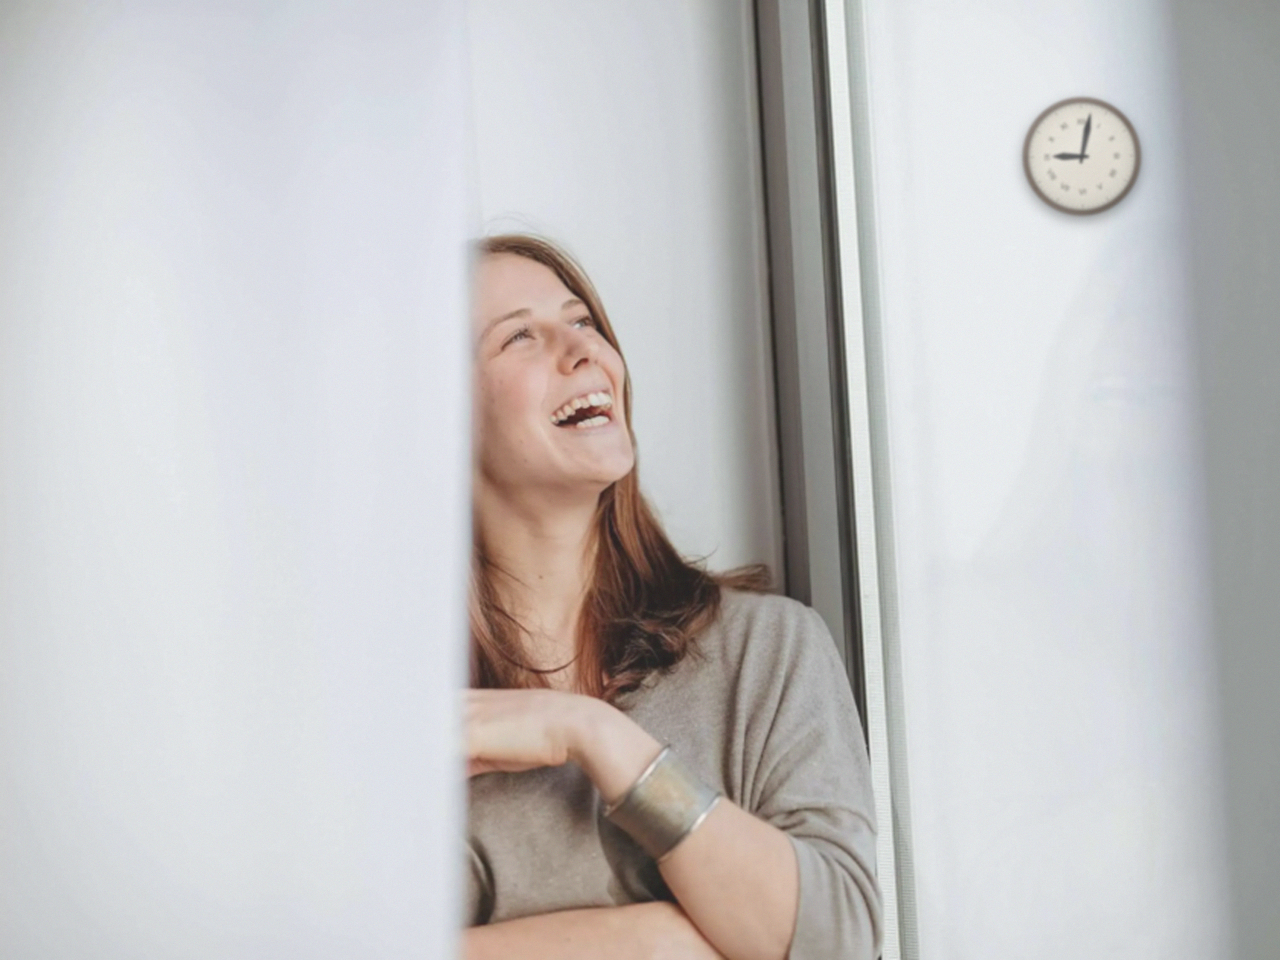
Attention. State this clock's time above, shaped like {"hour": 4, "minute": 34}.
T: {"hour": 9, "minute": 2}
